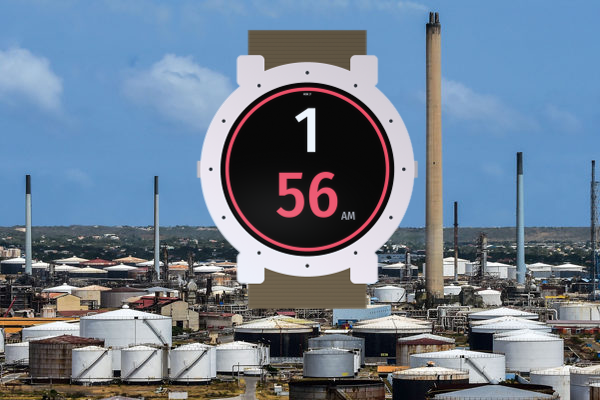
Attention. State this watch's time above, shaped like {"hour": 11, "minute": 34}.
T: {"hour": 1, "minute": 56}
